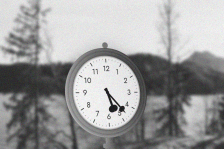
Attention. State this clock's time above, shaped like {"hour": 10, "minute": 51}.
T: {"hour": 5, "minute": 23}
